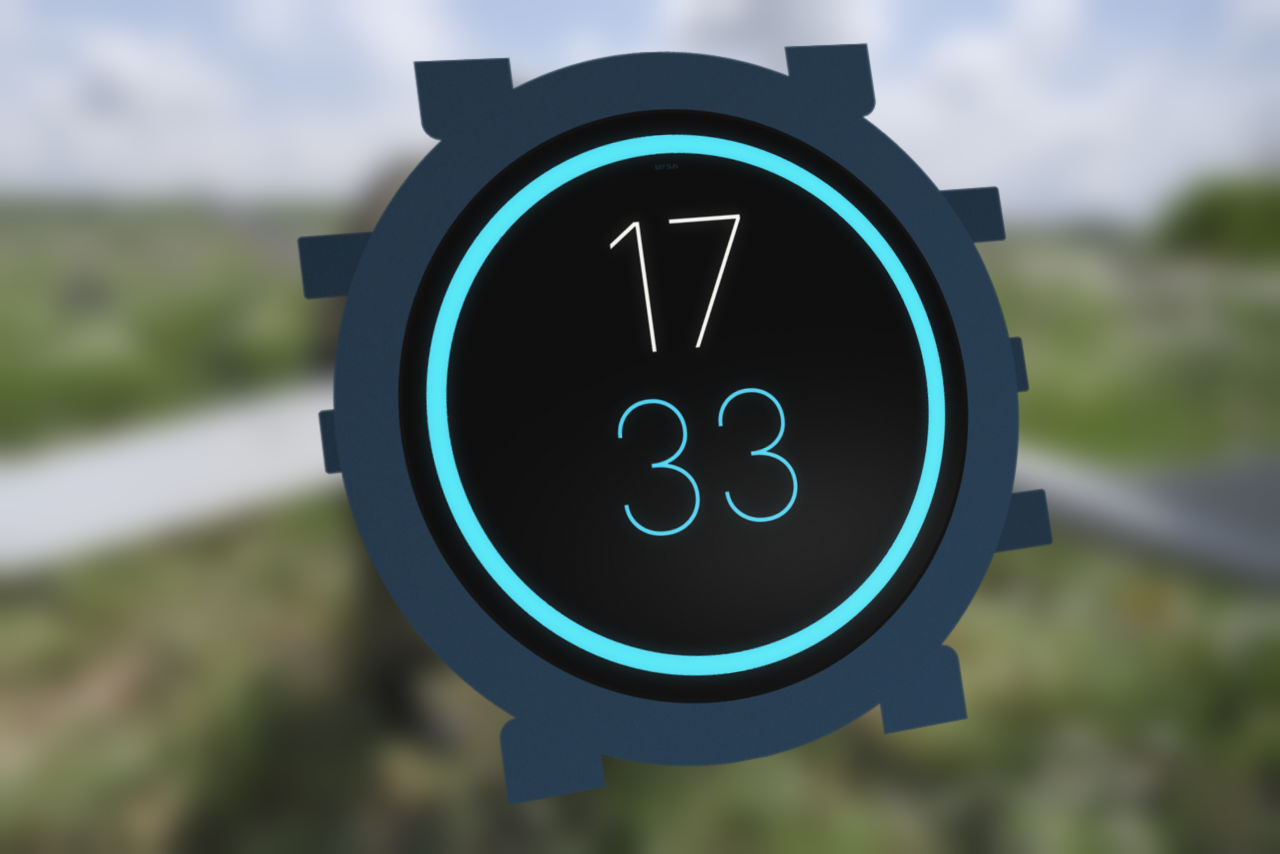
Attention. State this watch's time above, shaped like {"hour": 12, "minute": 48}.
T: {"hour": 17, "minute": 33}
